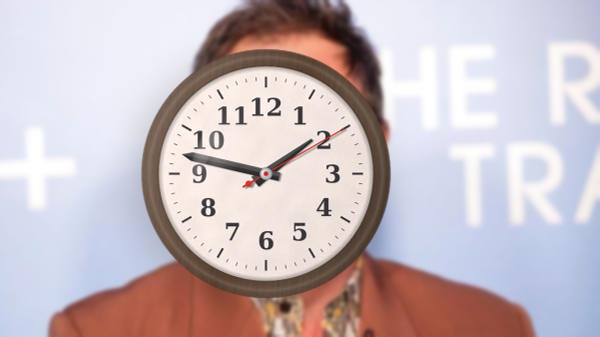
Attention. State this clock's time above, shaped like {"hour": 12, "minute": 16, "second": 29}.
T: {"hour": 1, "minute": 47, "second": 10}
